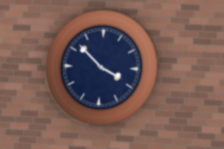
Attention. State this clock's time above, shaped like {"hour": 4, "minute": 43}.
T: {"hour": 3, "minute": 52}
